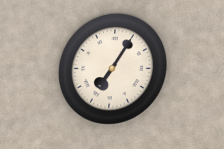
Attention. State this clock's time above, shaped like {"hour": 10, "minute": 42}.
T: {"hour": 7, "minute": 5}
